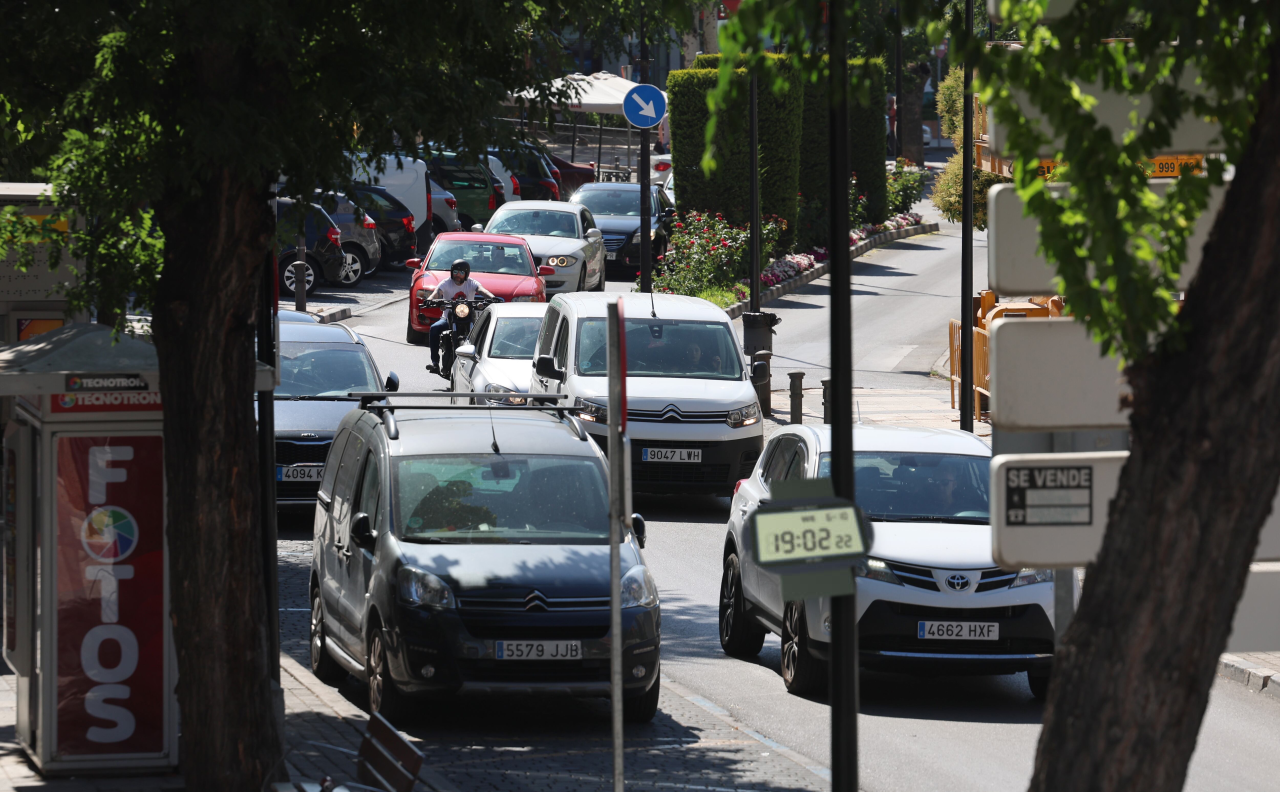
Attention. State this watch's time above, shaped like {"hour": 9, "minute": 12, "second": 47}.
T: {"hour": 19, "minute": 2, "second": 22}
